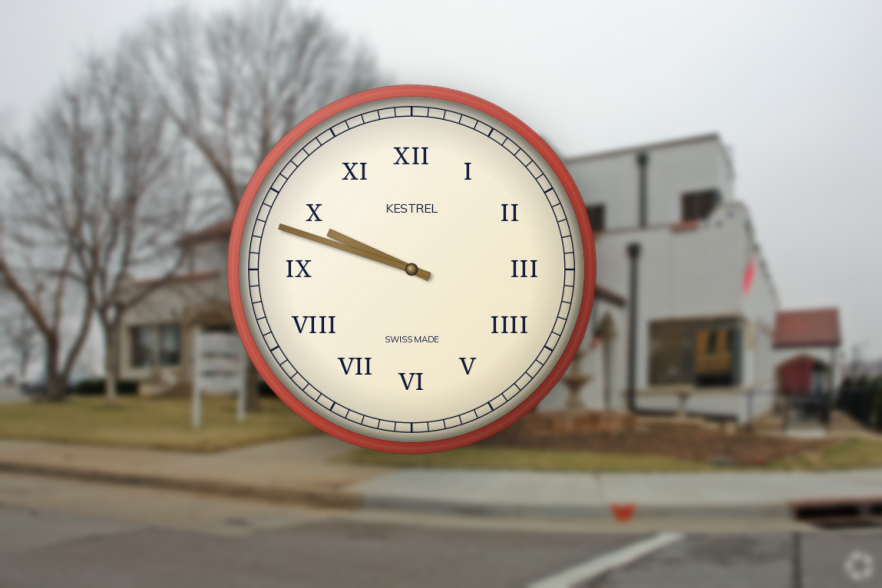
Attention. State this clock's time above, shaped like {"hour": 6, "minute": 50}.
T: {"hour": 9, "minute": 48}
